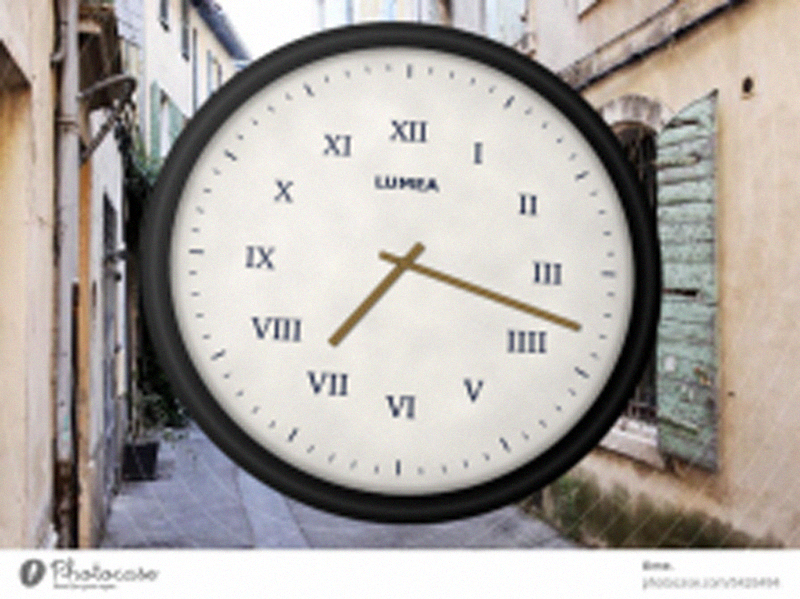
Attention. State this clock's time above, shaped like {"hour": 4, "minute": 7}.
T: {"hour": 7, "minute": 18}
